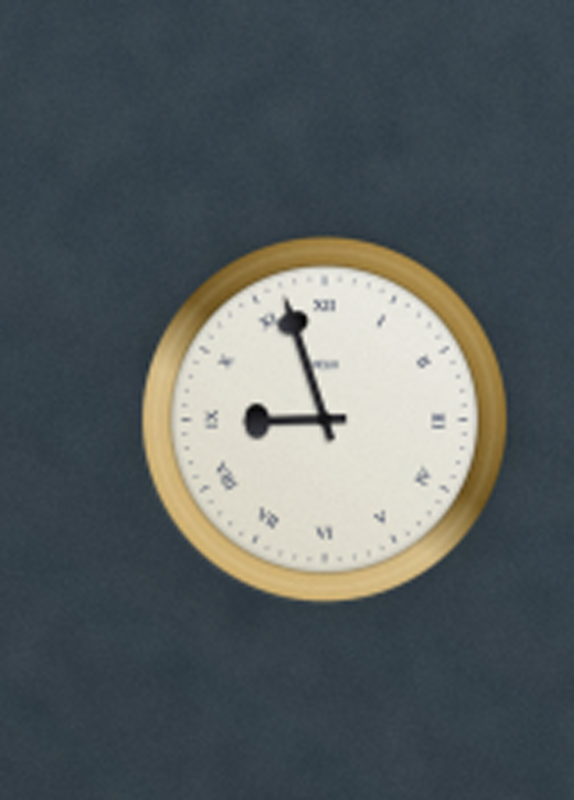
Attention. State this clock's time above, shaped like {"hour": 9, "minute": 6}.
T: {"hour": 8, "minute": 57}
